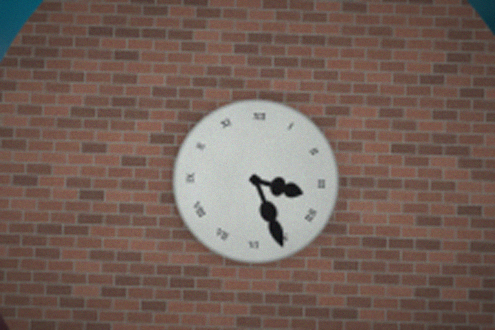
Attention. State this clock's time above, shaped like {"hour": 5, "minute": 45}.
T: {"hour": 3, "minute": 26}
